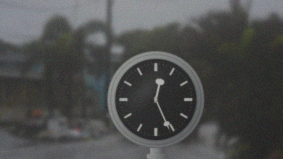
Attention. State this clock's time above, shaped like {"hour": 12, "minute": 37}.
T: {"hour": 12, "minute": 26}
